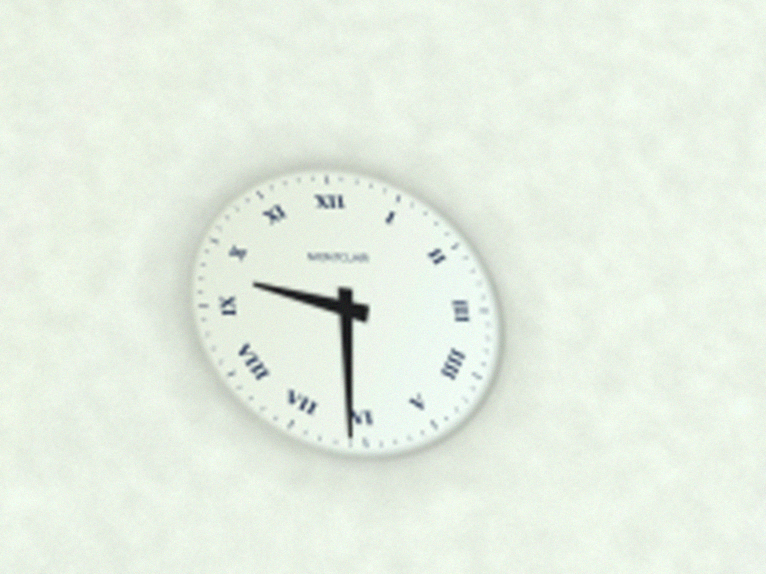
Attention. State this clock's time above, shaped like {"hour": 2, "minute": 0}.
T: {"hour": 9, "minute": 31}
